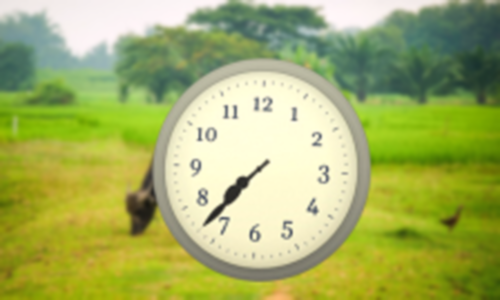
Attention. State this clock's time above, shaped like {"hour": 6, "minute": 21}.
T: {"hour": 7, "minute": 37}
